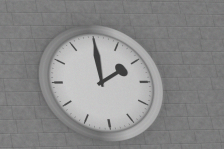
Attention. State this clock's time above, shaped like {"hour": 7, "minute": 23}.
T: {"hour": 2, "minute": 0}
